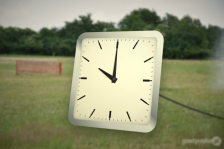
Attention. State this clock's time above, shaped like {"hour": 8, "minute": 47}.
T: {"hour": 10, "minute": 0}
